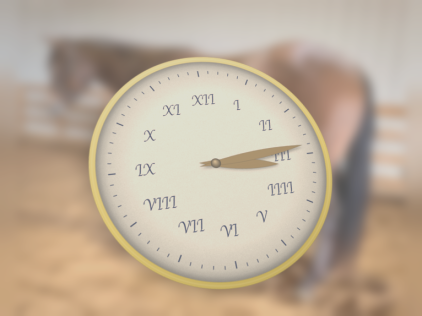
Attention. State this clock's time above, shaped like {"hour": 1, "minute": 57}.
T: {"hour": 3, "minute": 14}
